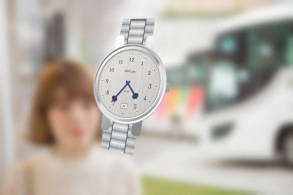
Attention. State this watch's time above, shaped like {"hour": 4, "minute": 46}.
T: {"hour": 4, "minute": 36}
